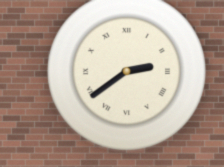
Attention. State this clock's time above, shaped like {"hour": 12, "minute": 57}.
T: {"hour": 2, "minute": 39}
